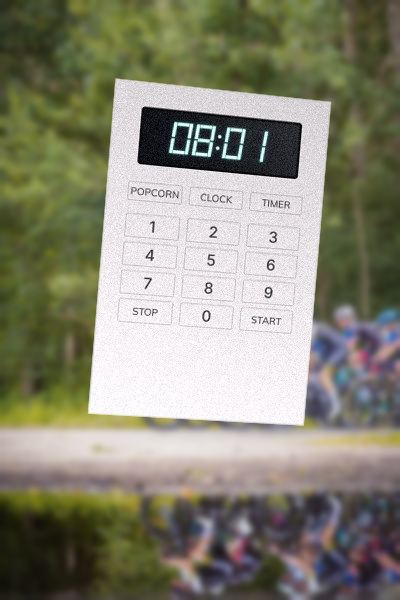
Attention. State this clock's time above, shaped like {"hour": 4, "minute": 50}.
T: {"hour": 8, "minute": 1}
